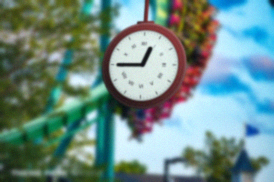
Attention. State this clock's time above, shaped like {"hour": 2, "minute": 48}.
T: {"hour": 12, "minute": 45}
